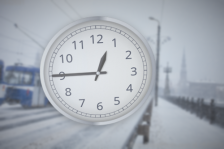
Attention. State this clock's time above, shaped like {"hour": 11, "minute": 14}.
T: {"hour": 12, "minute": 45}
